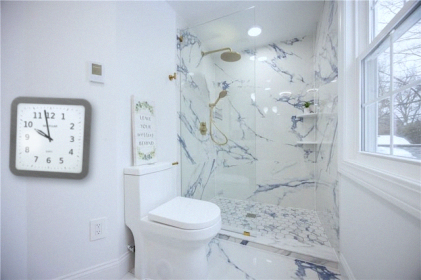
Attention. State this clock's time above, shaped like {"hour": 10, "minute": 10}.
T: {"hour": 9, "minute": 58}
